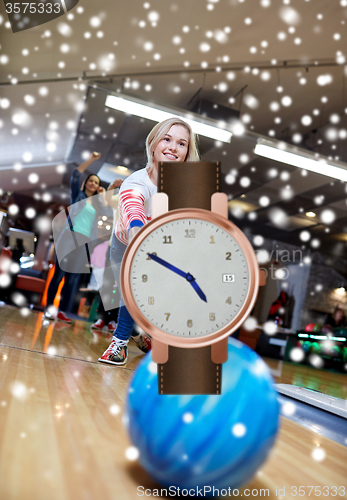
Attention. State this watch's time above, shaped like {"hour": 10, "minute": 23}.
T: {"hour": 4, "minute": 50}
